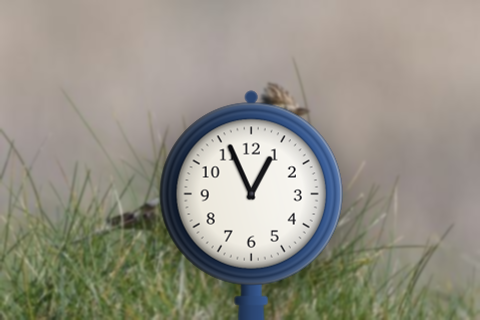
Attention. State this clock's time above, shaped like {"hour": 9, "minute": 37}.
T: {"hour": 12, "minute": 56}
